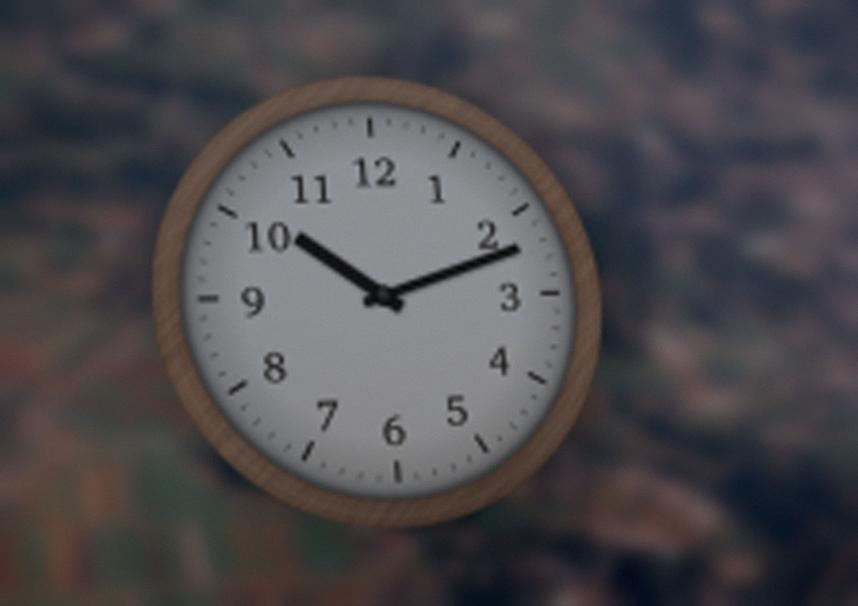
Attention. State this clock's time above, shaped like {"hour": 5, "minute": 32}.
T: {"hour": 10, "minute": 12}
